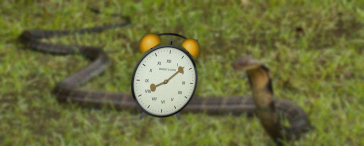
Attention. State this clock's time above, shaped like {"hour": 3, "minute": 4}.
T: {"hour": 8, "minute": 8}
